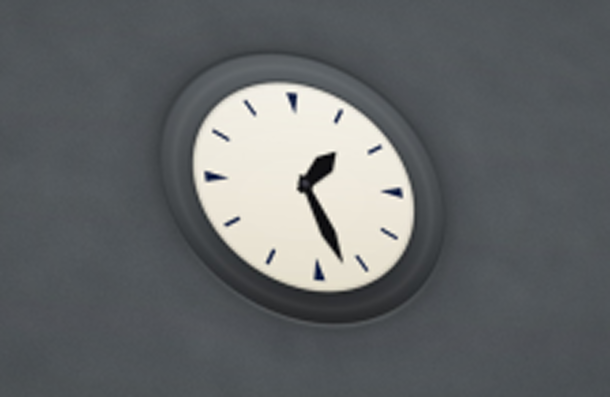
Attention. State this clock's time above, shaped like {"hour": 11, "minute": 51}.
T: {"hour": 1, "minute": 27}
